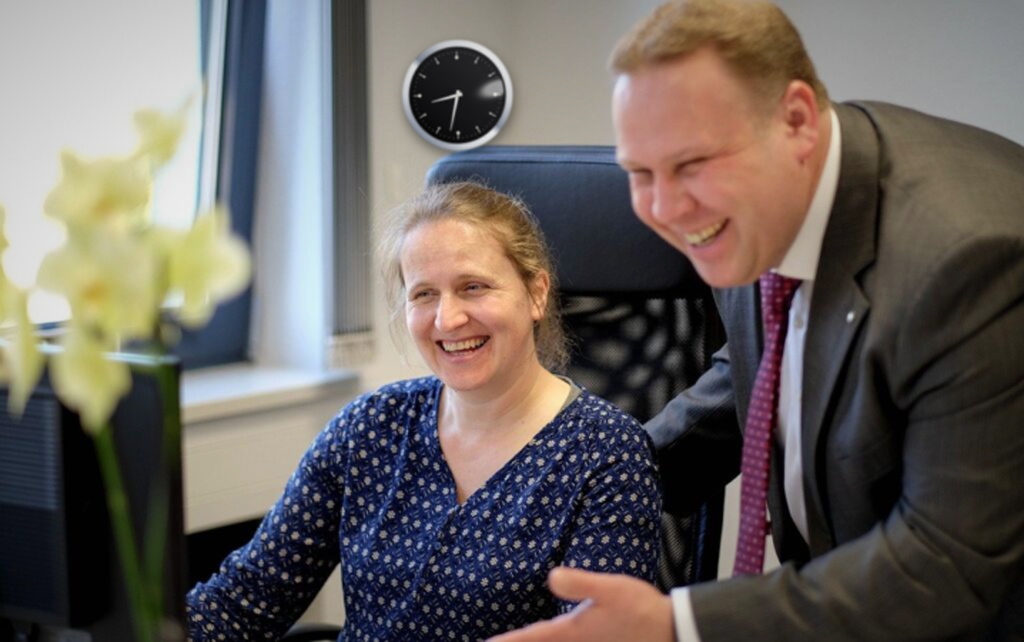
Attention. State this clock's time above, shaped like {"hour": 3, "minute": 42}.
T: {"hour": 8, "minute": 32}
